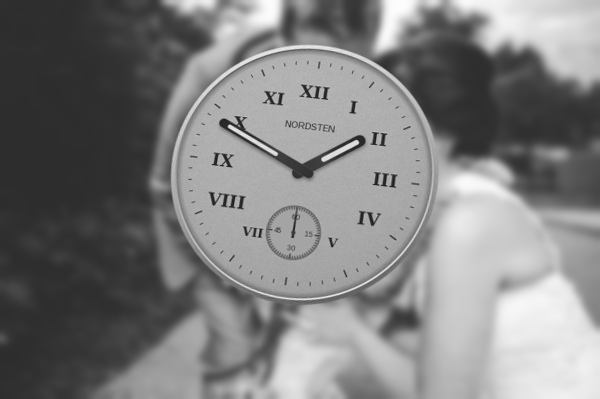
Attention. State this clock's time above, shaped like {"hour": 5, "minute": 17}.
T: {"hour": 1, "minute": 49}
